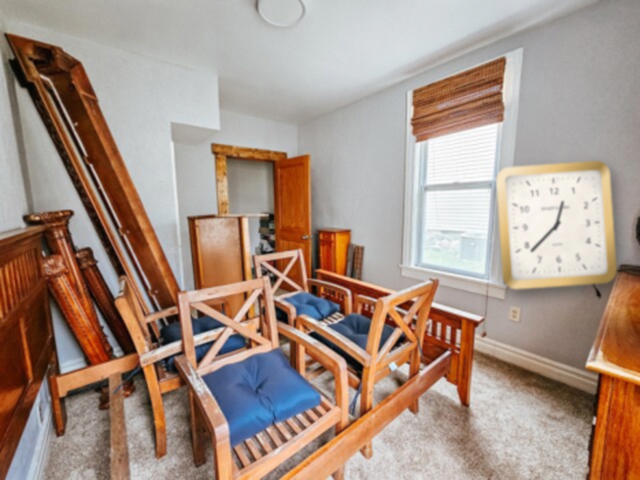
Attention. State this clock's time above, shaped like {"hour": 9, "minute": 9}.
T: {"hour": 12, "minute": 38}
